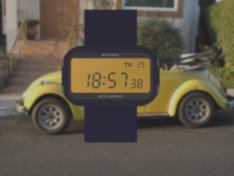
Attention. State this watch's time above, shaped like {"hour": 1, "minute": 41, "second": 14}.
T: {"hour": 18, "minute": 57, "second": 38}
